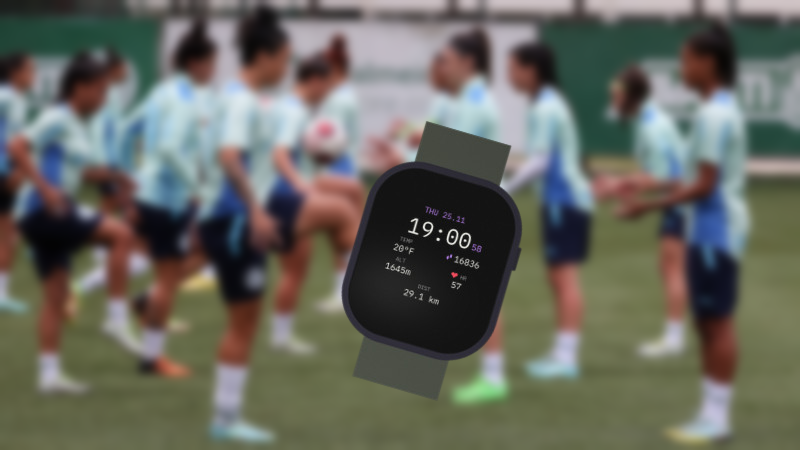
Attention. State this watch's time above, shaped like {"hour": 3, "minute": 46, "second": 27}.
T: {"hour": 19, "minute": 0, "second": 58}
